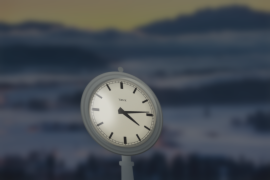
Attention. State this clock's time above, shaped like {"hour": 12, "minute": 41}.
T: {"hour": 4, "minute": 14}
